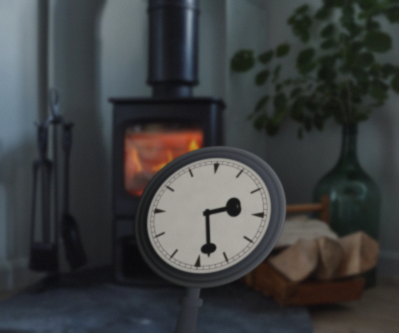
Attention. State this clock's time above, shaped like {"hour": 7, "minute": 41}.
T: {"hour": 2, "minute": 28}
